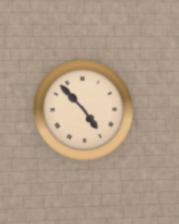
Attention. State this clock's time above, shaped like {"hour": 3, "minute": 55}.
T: {"hour": 4, "minute": 53}
